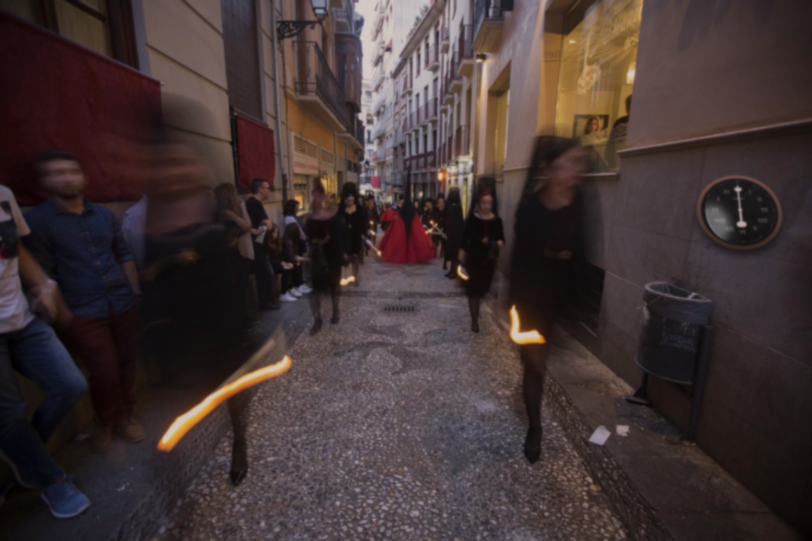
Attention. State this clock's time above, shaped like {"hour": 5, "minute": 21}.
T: {"hour": 6, "minute": 0}
